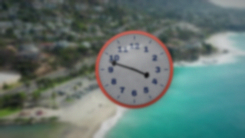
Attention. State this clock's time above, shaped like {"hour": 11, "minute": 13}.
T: {"hour": 3, "minute": 48}
